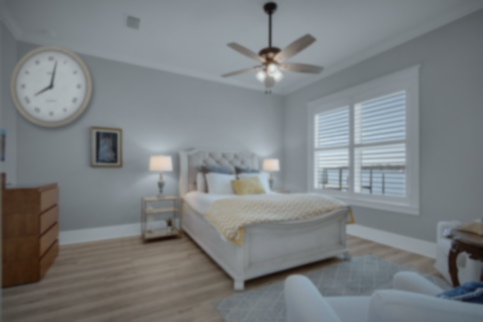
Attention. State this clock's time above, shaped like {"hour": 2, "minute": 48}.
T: {"hour": 8, "minute": 2}
